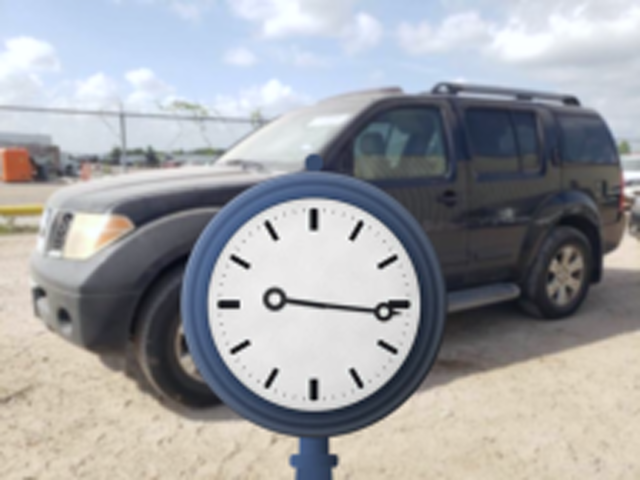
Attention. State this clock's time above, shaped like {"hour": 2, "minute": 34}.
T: {"hour": 9, "minute": 16}
